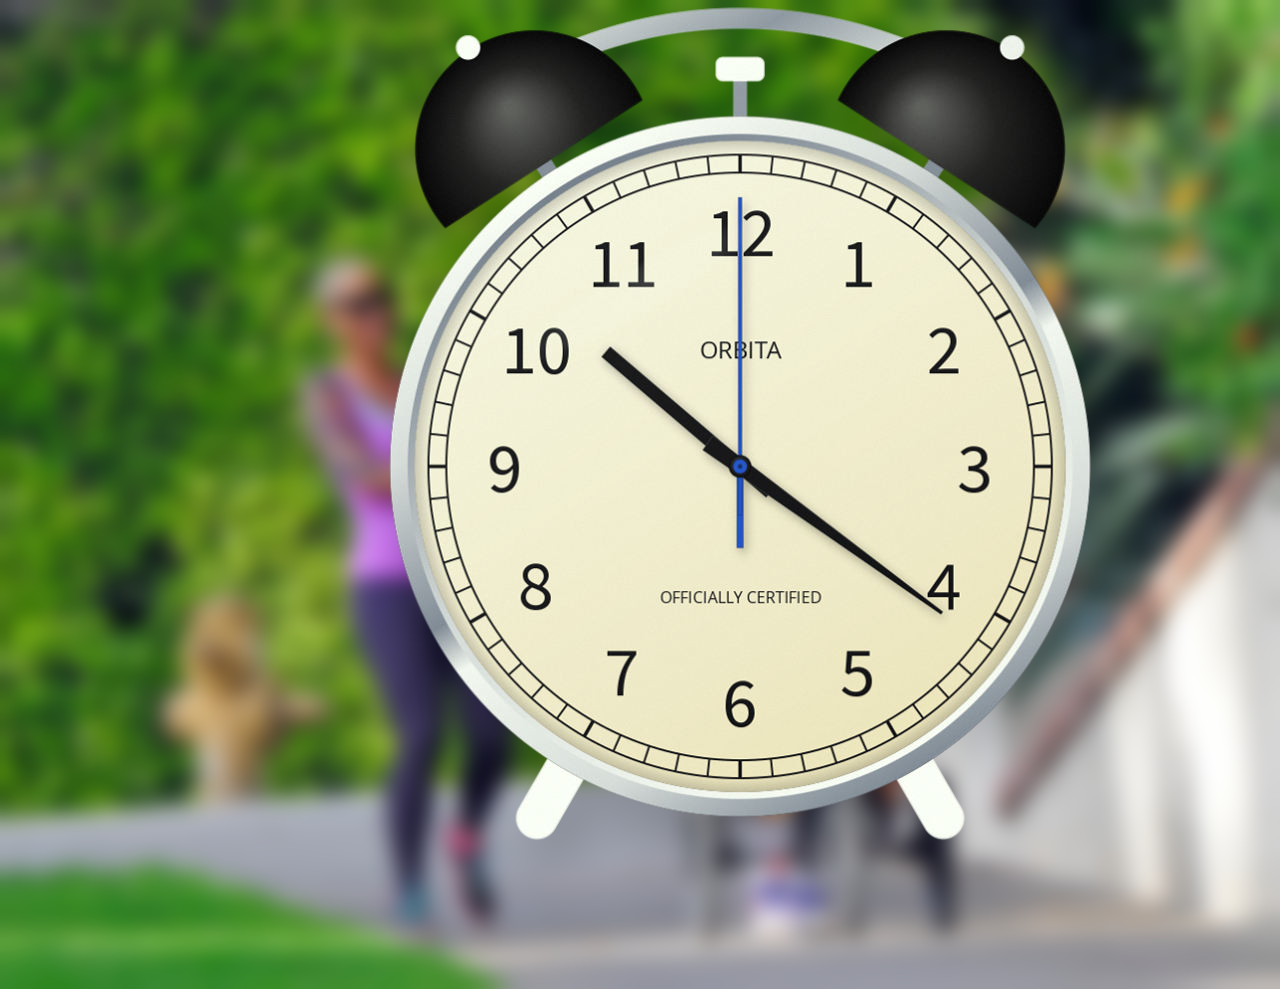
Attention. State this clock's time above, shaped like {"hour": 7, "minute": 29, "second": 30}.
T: {"hour": 10, "minute": 21, "second": 0}
